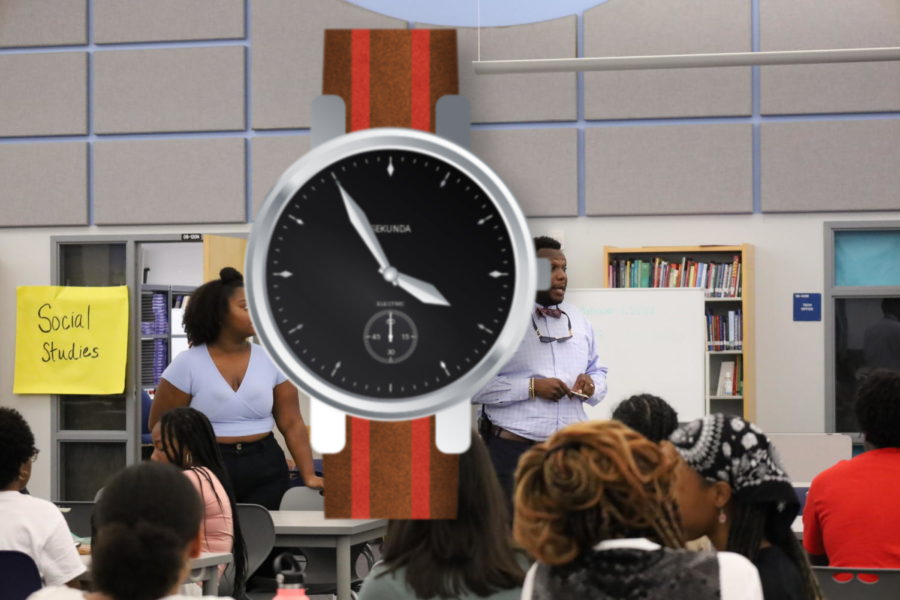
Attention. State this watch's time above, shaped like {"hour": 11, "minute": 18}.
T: {"hour": 3, "minute": 55}
